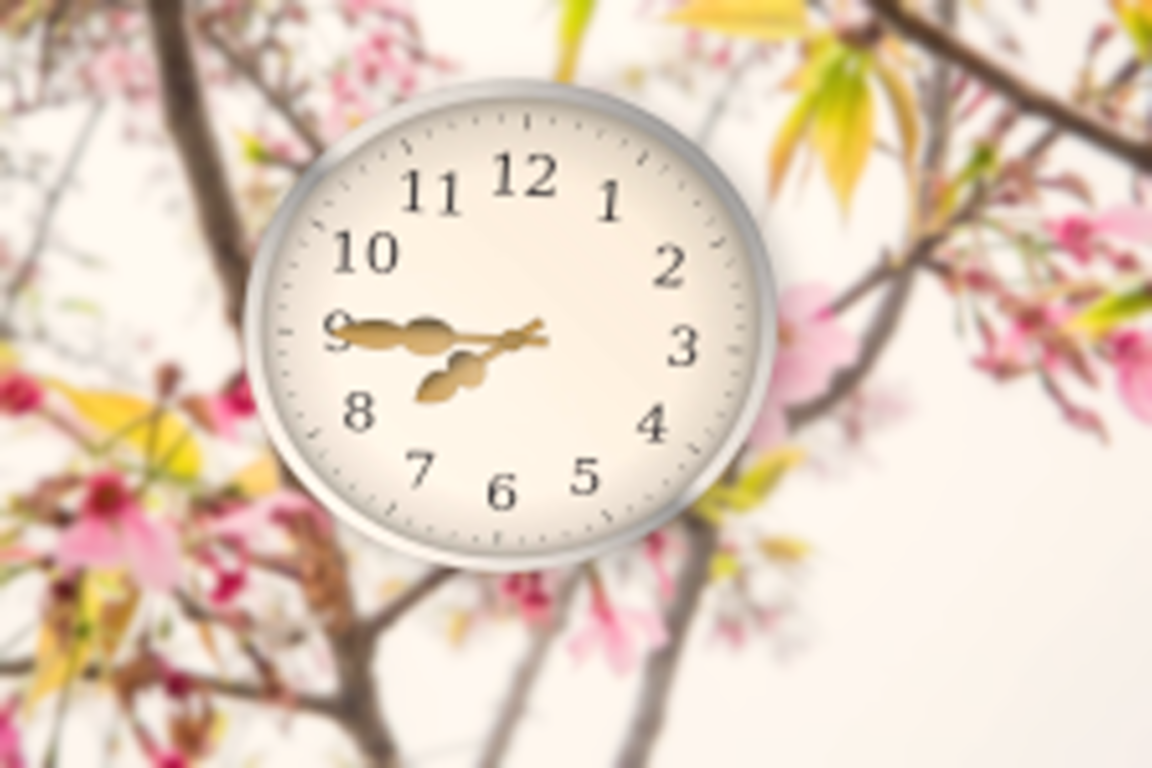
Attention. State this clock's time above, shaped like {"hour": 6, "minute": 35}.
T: {"hour": 7, "minute": 45}
